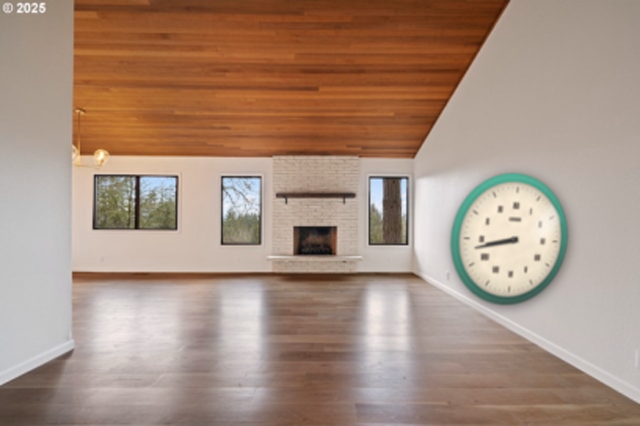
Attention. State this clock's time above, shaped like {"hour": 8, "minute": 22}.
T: {"hour": 8, "minute": 43}
